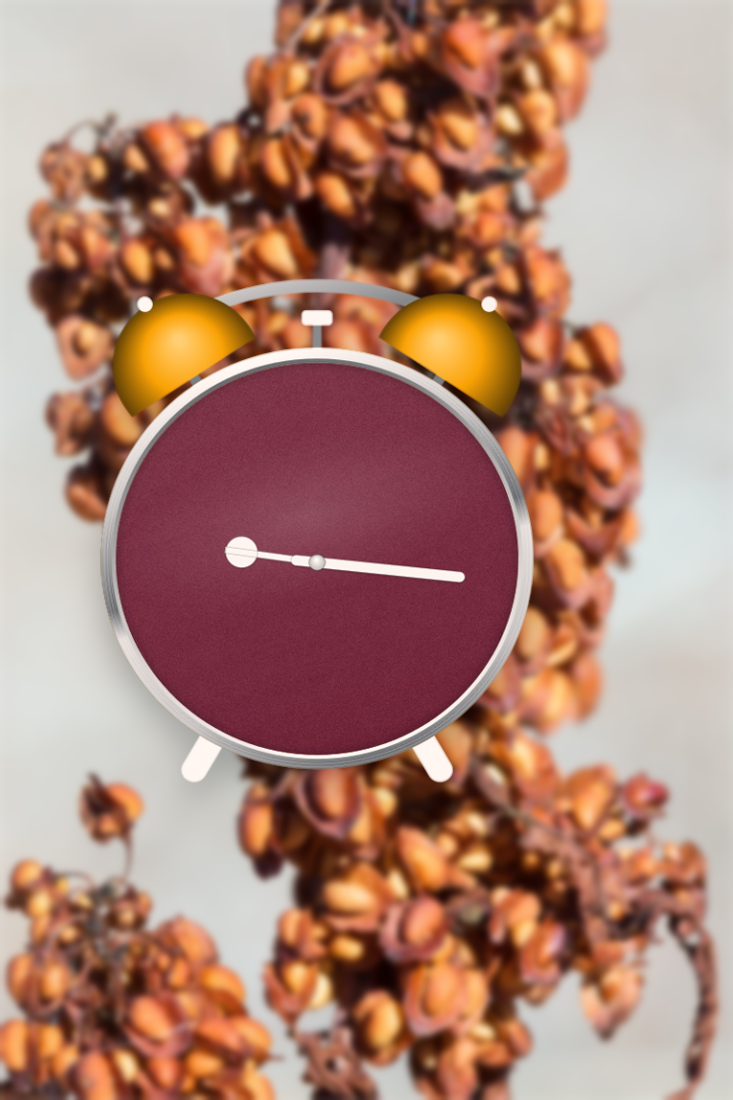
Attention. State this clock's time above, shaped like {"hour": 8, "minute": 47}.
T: {"hour": 9, "minute": 16}
